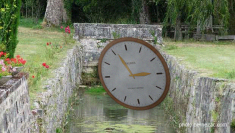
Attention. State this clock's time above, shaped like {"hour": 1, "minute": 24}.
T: {"hour": 2, "minute": 56}
